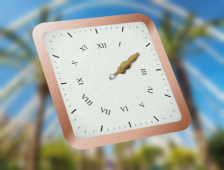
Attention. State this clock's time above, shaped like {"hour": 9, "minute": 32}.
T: {"hour": 2, "minute": 10}
